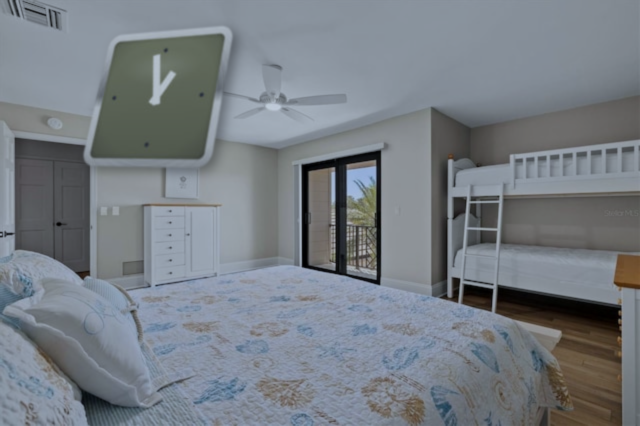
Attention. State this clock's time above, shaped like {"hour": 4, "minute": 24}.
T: {"hour": 12, "minute": 58}
